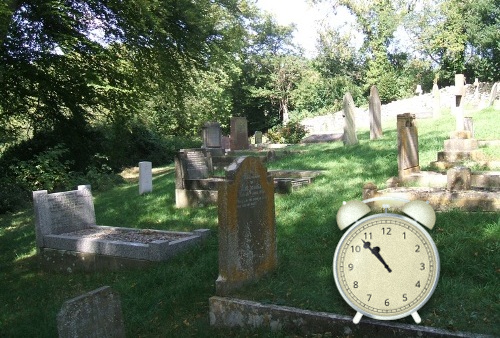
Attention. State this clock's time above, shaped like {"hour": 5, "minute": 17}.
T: {"hour": 10, "minute": 53}
